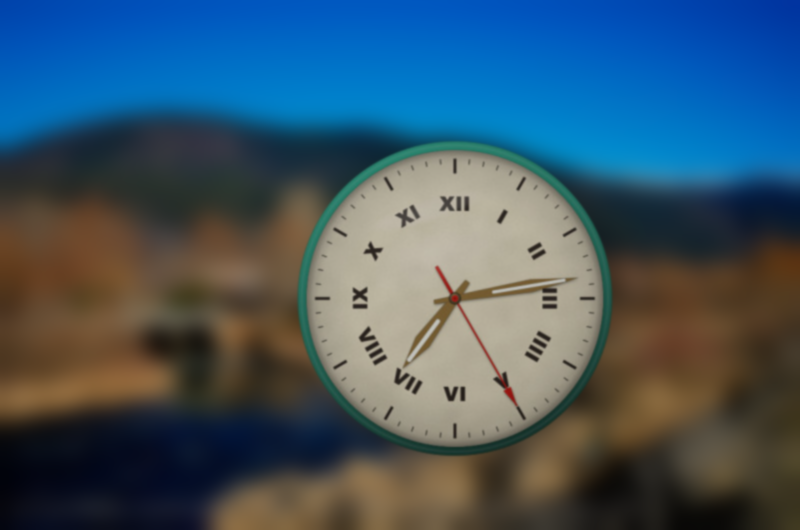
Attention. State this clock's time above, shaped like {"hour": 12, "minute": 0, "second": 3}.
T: {"hour": 7, "minute": 13, "second": 25}
